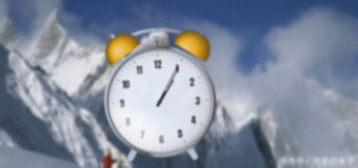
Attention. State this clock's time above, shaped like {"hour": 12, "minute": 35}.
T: {"hour": 1, "minute": 5}
